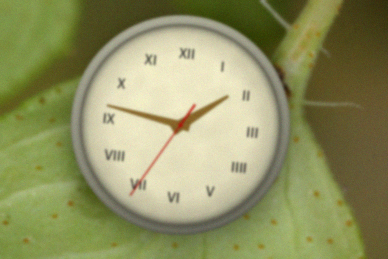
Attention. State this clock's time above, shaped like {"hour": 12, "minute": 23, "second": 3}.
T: {"hour": 1, "minute": 46, "second": 35}
